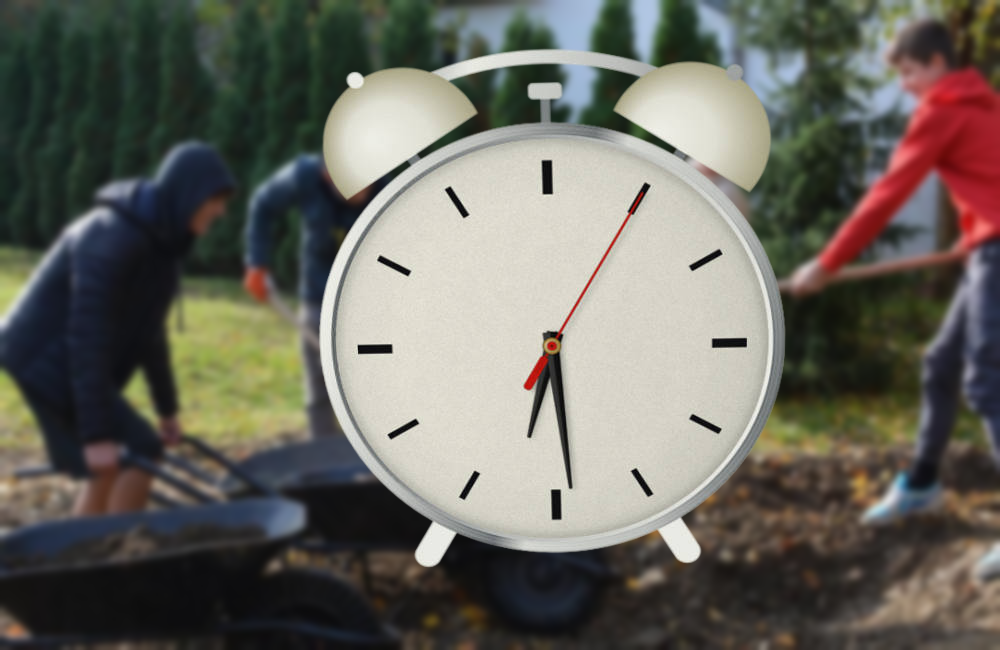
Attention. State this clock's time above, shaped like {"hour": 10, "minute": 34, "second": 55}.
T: {"hour": 6, "minute": 29, "second": 5}
